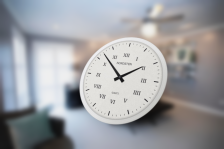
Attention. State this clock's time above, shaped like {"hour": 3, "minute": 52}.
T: {"hour": 1, "minute": 52}
